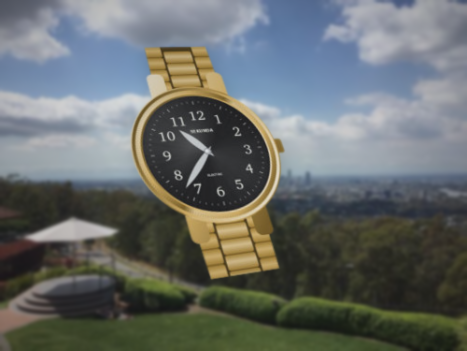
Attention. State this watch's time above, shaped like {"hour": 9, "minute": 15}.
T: {"hour": 10, "minute": 37}
